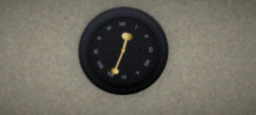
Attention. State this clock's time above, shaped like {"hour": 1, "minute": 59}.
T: {"hour": 12, "minute": 34}
